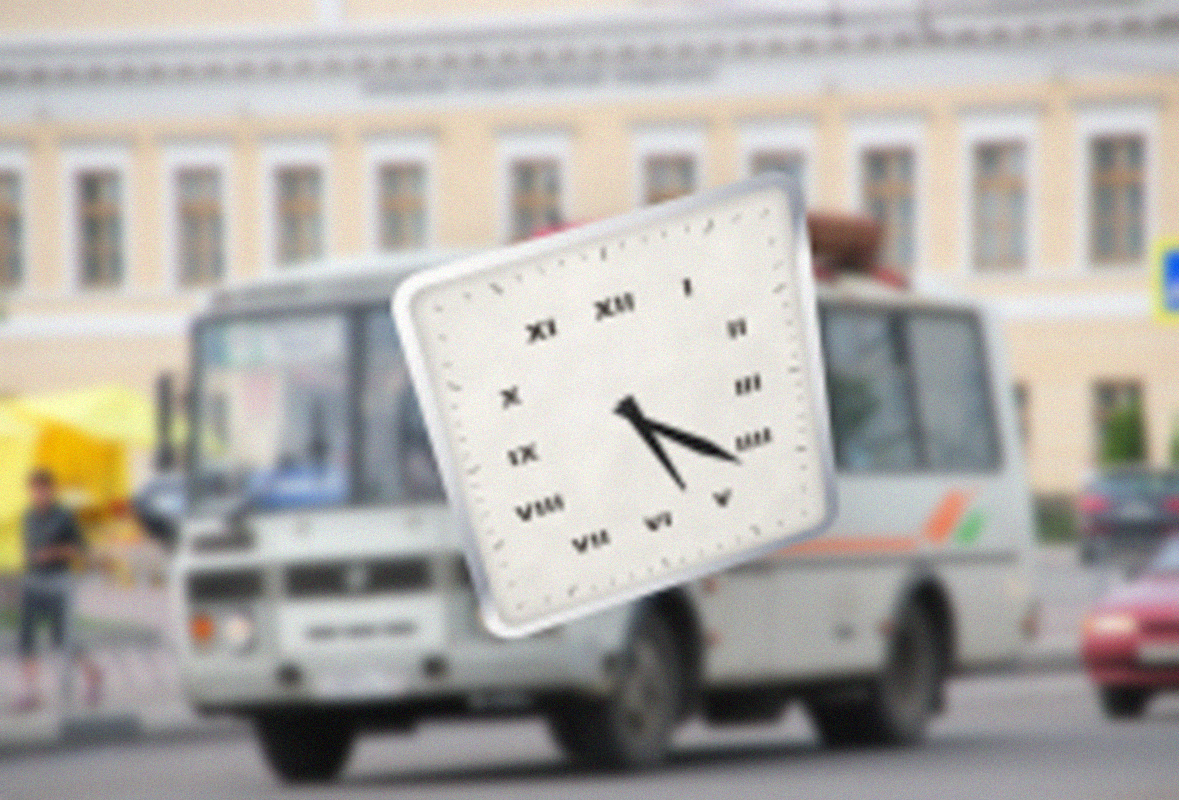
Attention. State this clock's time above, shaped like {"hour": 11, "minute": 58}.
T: {"hour": 5, "minute": 22}
